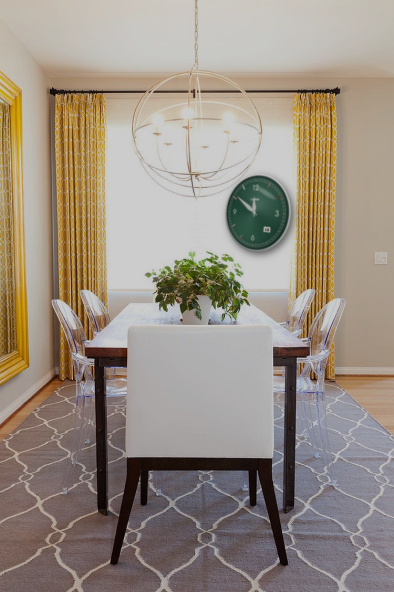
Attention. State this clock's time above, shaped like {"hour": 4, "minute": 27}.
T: {"hour": 11, "minute": 51}
